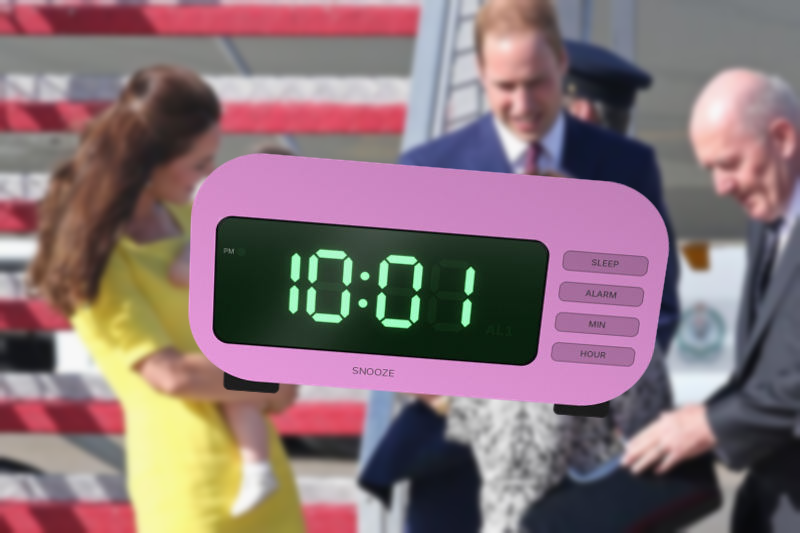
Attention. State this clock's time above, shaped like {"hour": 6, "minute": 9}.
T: {"hour": 10, "minute": 1}
